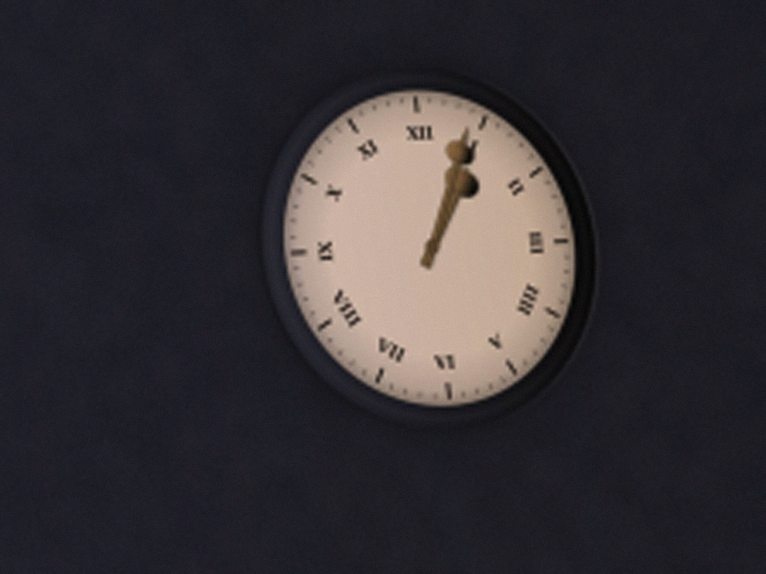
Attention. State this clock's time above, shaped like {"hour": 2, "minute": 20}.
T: {"hour": 1, "minute": 4}
